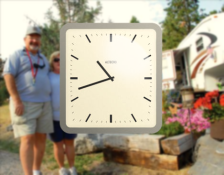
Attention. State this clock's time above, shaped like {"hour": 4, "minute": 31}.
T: {"hour": 10, "minute": 42}
